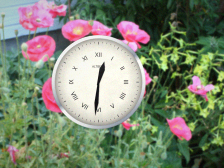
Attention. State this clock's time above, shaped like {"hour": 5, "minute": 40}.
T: {"hour": 12, "minute": 31}
